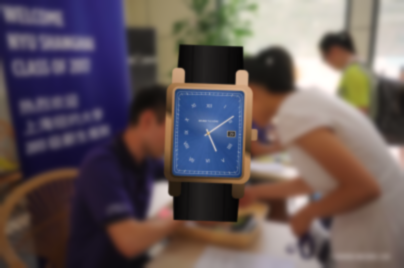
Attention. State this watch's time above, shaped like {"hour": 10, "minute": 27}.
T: {"hour": 5, "minute": 9}
